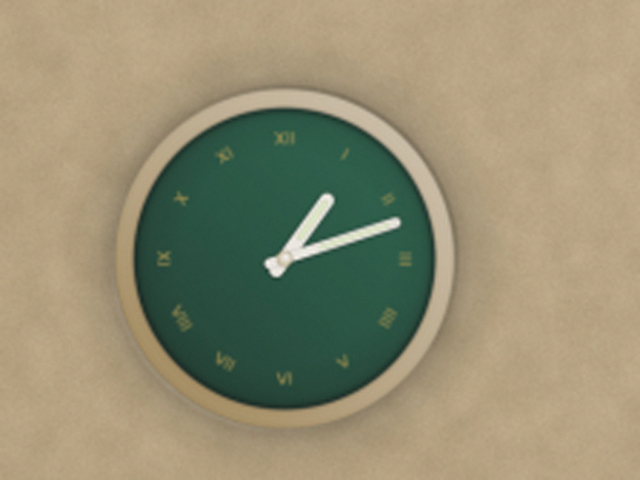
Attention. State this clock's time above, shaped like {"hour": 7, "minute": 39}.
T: {"hour": 1, "minute": 12}
